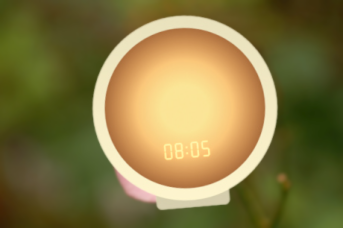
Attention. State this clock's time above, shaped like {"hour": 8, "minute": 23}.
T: {"hour": 8, "minute": 5}
